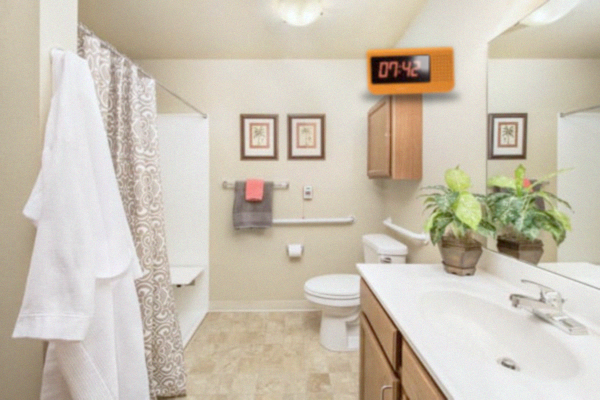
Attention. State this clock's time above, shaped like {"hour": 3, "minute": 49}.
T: {"hour": 7, "minute": 42}
